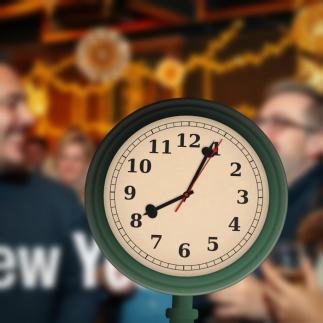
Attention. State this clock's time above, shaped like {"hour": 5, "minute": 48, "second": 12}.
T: {"hour": 8, "minute": 4, "second": 5}
